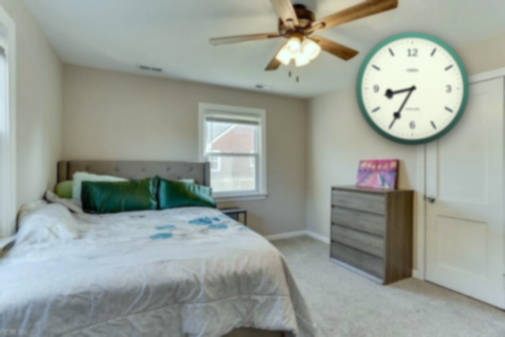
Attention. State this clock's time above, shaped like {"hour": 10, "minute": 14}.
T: {"hour": 8, "minute": 35}
